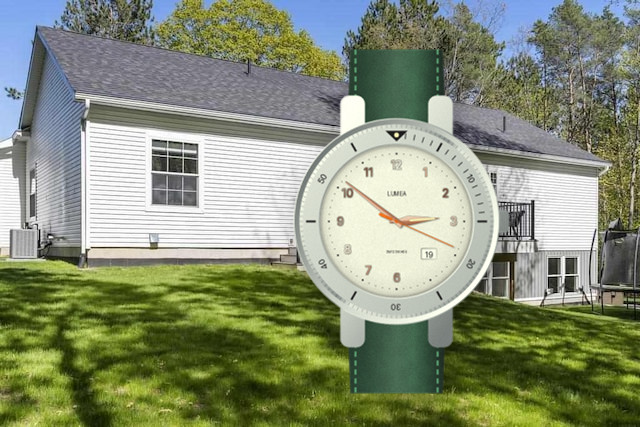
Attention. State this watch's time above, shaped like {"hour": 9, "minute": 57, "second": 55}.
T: {"hour": 2, "minute": 51, "second": 19}
